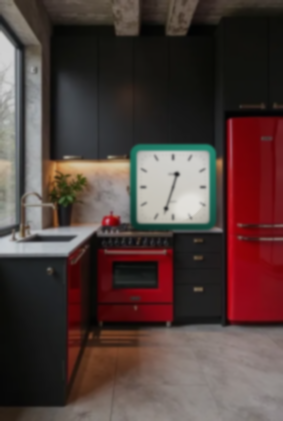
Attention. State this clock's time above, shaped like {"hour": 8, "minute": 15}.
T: {"hour": 12, "minute": 33}
